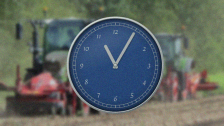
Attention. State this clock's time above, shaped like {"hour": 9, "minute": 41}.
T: {"hour": 11, "minute": 5}
